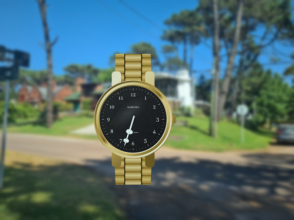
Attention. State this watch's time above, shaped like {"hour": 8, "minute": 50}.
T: {"hour": 6, "minute": 33}
